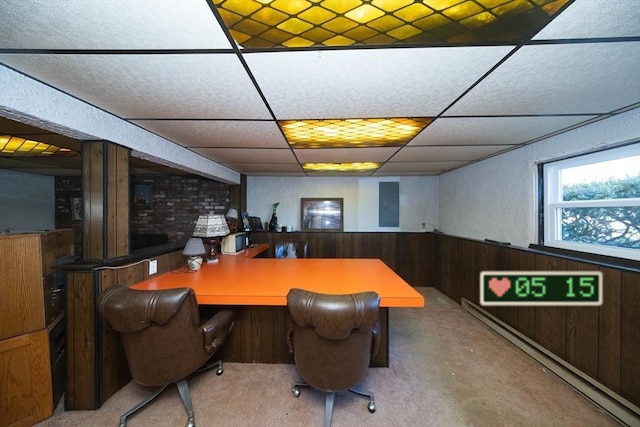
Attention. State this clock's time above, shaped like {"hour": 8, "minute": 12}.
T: {"hour": 5, "minute": 15}
